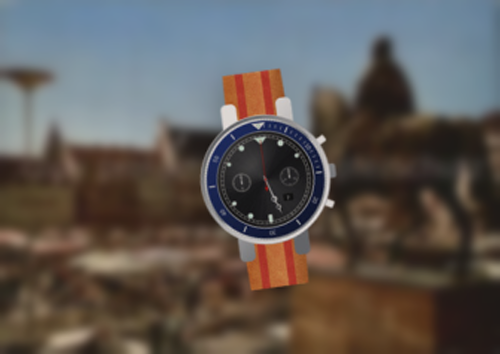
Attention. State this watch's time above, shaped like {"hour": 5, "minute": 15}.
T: {"hour": 5, "minute": 27}
